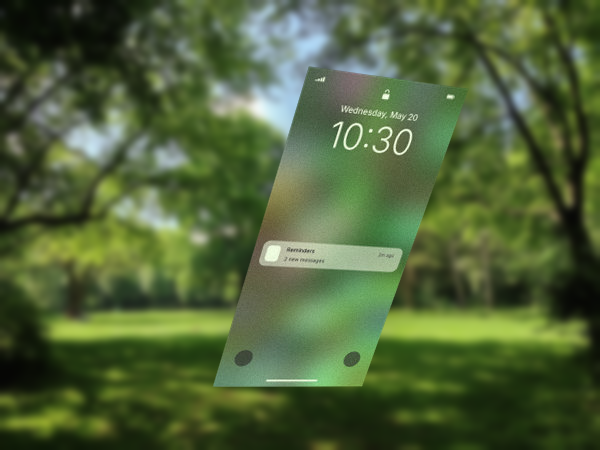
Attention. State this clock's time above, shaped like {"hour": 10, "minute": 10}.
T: {"hour": 10, "minute": 30}
